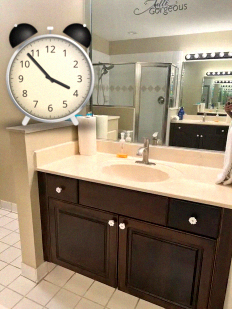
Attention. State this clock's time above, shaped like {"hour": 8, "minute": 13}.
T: {"hour": 3, "minute": 53}
